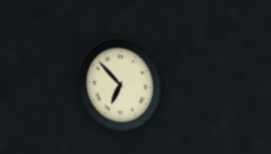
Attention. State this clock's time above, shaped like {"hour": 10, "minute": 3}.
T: {"hour": 6, "minute": 52}
